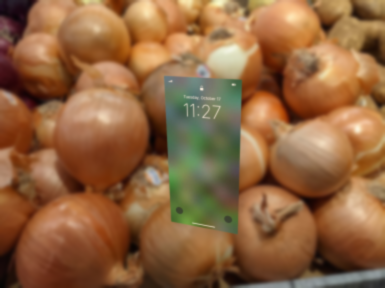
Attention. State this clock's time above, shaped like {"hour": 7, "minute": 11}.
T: {"hour": 11, "minute": 27}
